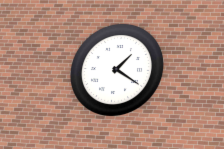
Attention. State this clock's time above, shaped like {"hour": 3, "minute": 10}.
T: {"hour": 1, "minute": 20}
